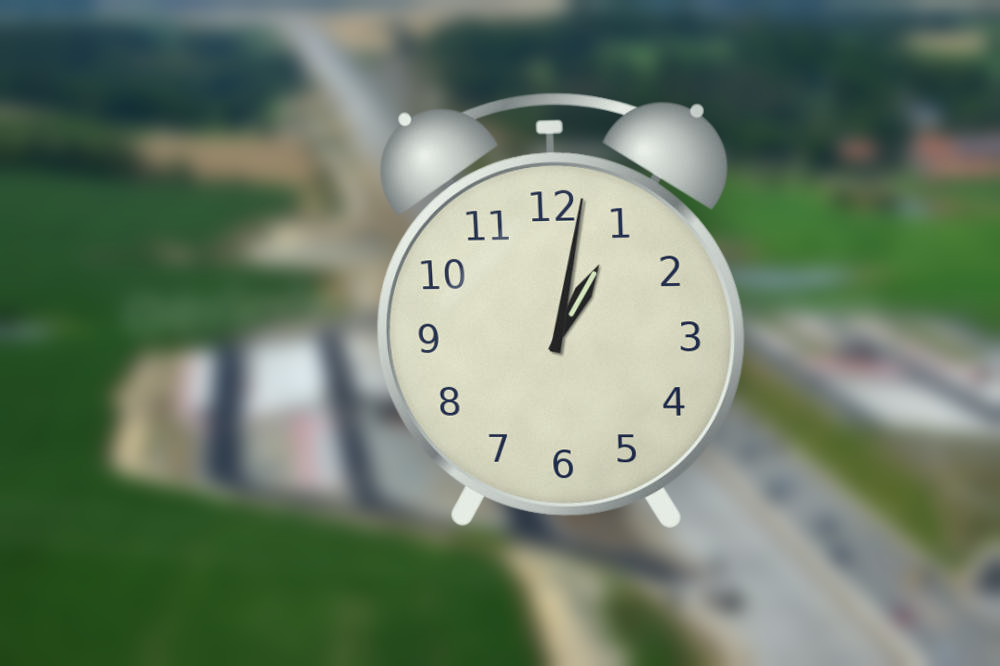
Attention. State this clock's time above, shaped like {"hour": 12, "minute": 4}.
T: {"hour": 1, "minute": 2}
